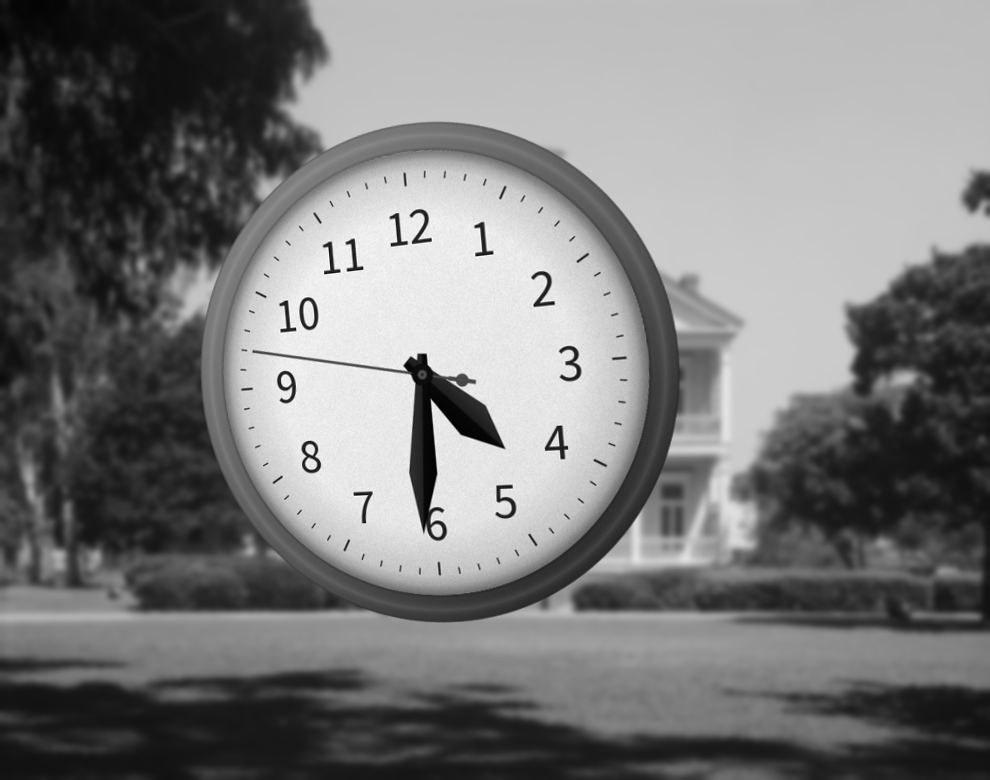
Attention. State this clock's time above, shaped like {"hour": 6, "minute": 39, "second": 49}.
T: {"hour": 4, "minute": 30, "second": 47}
